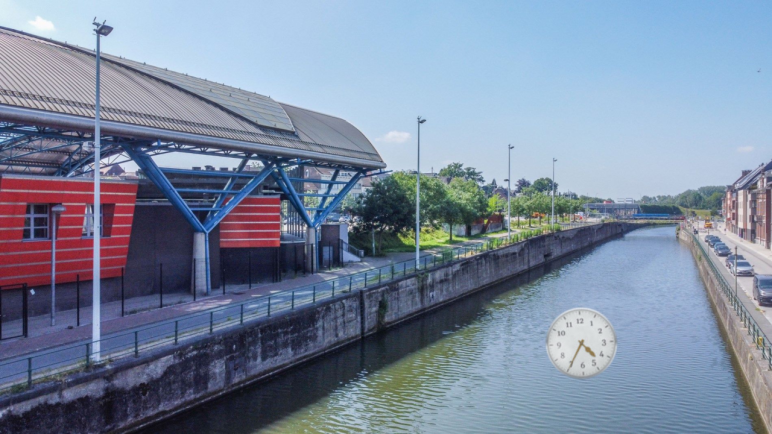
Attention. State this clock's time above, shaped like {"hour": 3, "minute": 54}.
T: {"hour": 4, "minute": 35}
